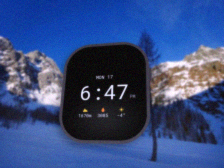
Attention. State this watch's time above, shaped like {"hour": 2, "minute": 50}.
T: {"hour": 6, "minute": 47}
